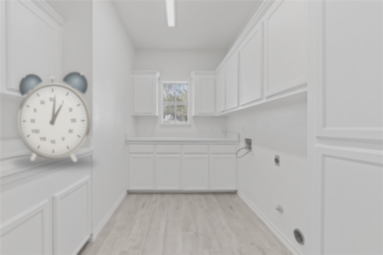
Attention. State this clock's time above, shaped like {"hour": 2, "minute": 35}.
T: {"hour": 1, "minute": 1}
